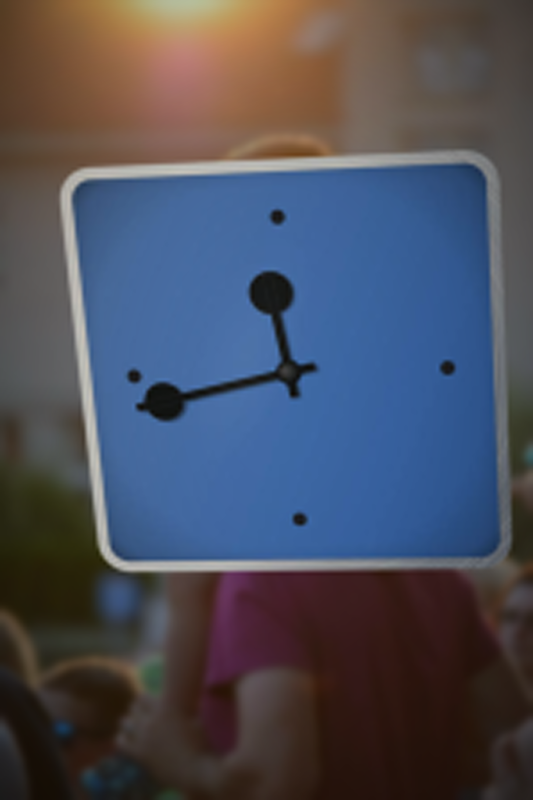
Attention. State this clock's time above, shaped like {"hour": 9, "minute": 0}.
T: {"hour": 11, "minute": 43}
